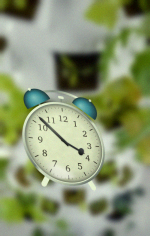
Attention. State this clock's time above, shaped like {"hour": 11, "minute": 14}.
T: {"hour": 3, "minute": 52}
